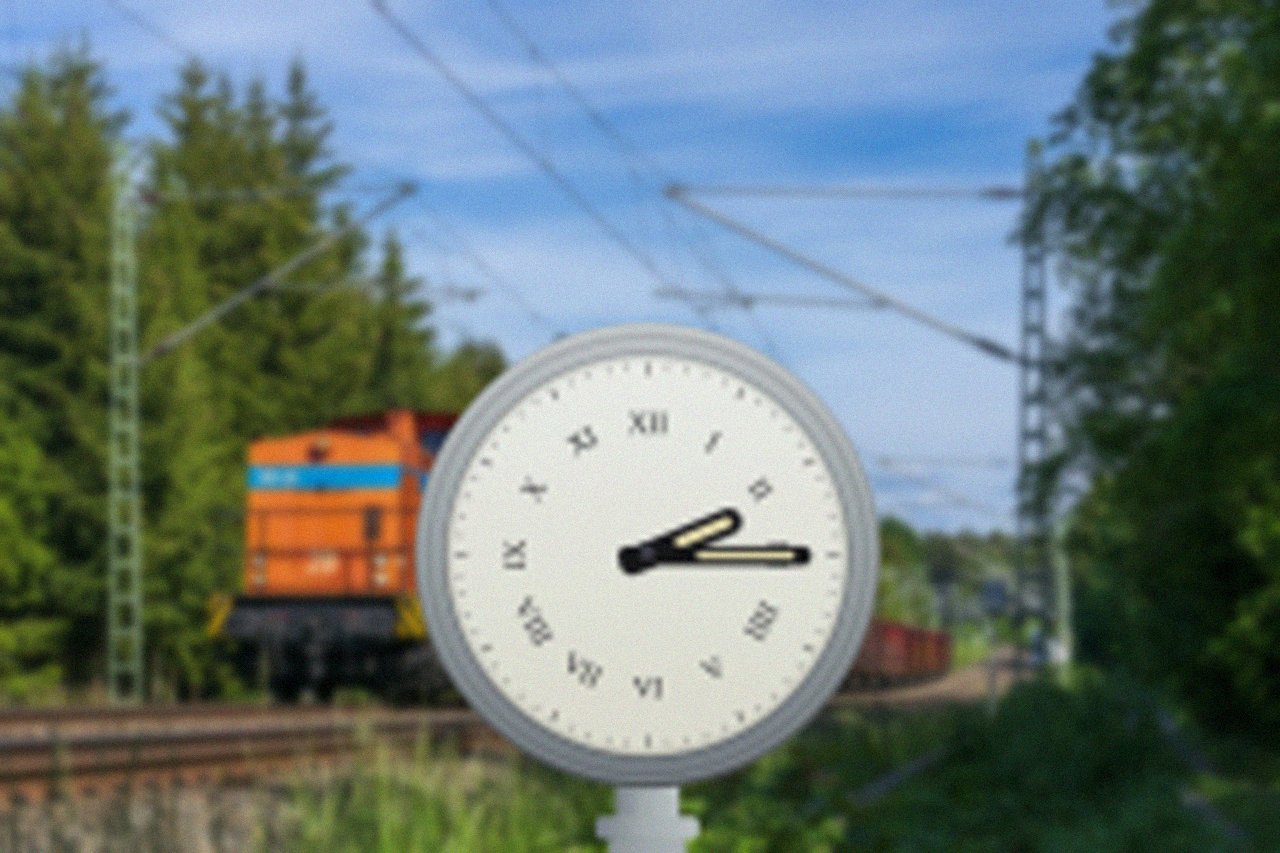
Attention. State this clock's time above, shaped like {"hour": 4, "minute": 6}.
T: {"hour": 2, "minute": 15}
